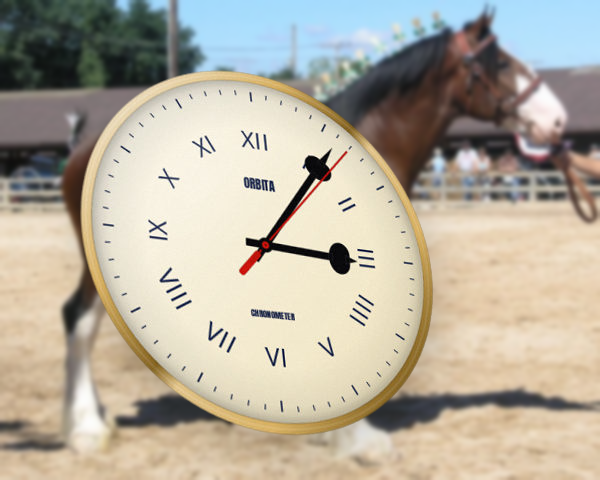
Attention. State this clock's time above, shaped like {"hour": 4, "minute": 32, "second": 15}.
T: {"hour": 3, "minute": 6, "second": 7}
